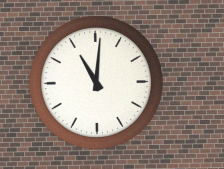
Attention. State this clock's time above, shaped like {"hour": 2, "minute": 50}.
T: {"hour": 11, "minute": 1}
